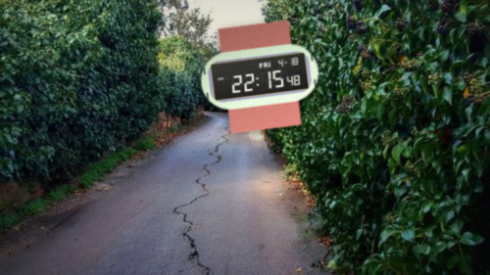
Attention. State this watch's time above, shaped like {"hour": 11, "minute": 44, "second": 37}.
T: {"hour": 22, "minute": 15, "second": 48}
